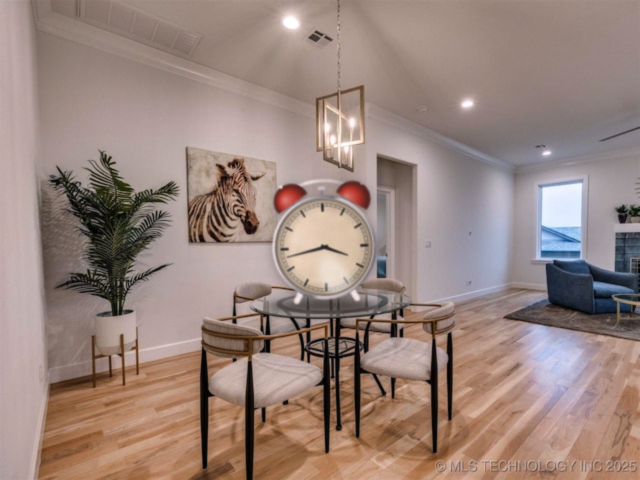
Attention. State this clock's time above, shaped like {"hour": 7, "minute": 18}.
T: {"hour": 3, "minute": 43}
